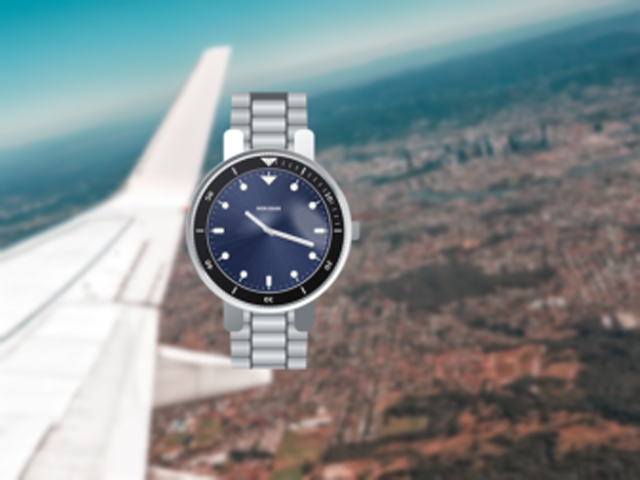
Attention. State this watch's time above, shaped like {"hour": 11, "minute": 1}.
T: {"hour": 10, "minute": 18}
